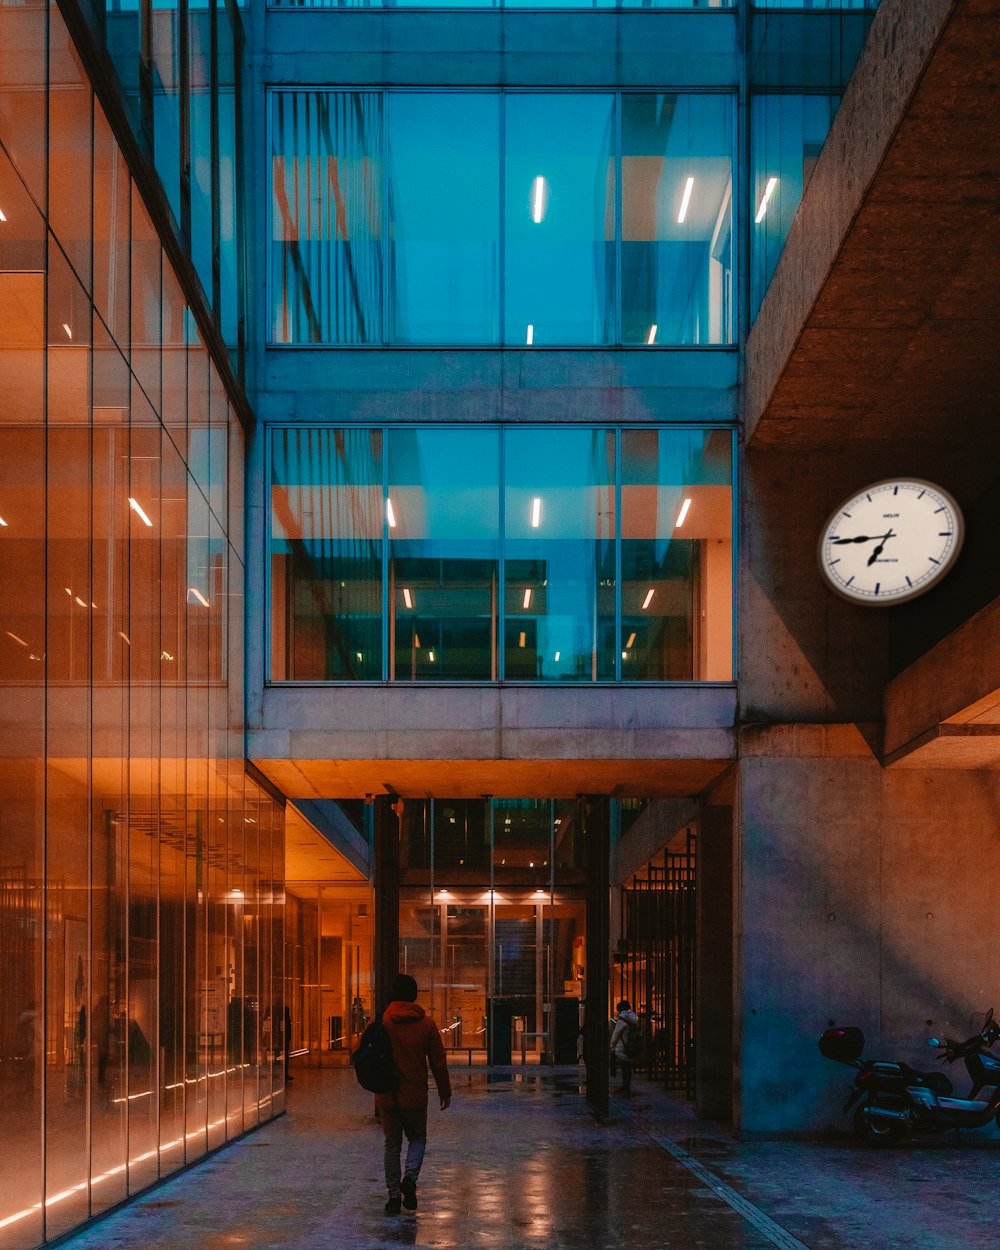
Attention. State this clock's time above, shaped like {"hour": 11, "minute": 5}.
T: {"hour": 6, "minute": 44}
